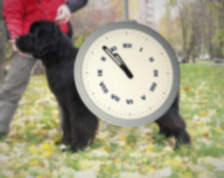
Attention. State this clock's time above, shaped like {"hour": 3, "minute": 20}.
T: {"hour": 10, "minute": 53}
